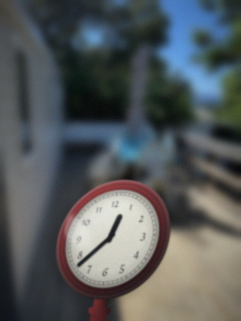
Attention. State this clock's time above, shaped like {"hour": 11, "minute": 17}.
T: {"hour": 12, "minute": 38}
